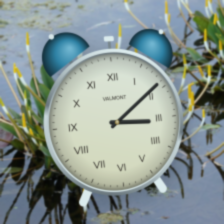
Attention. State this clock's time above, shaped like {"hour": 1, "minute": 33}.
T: {"hour": 3, "minute": 9}
